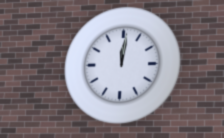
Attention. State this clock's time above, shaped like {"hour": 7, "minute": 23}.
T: {"hour": 12, "minute": 1}
